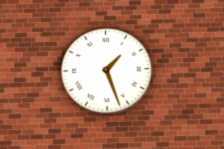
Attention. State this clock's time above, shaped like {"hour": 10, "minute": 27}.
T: {"hour": 1, "minute": 27}
